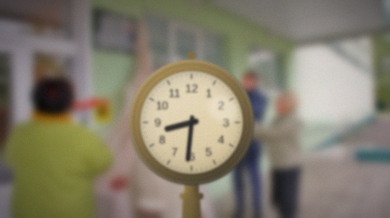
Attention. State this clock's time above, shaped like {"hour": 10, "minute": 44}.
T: {"hour": 8, "minute": 31}
